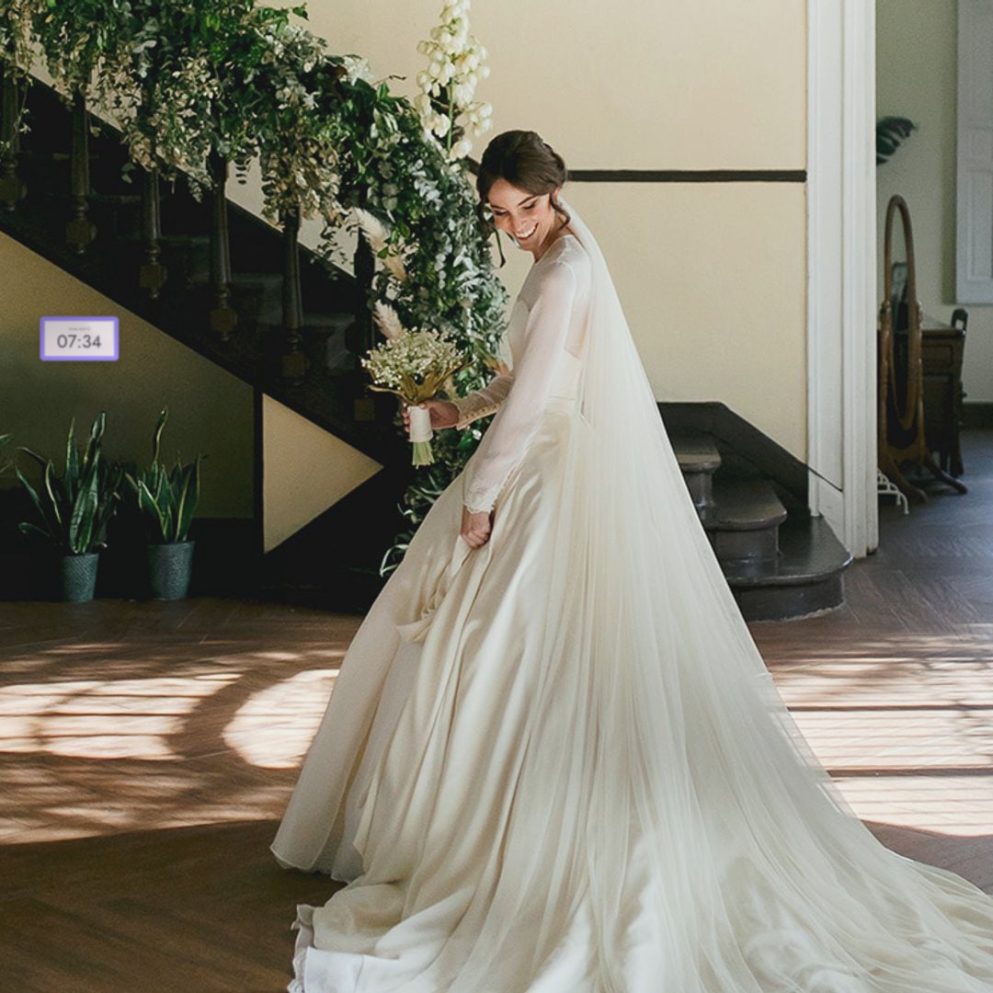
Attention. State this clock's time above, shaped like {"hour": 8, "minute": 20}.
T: {"hour": 7, "minute": 34}
